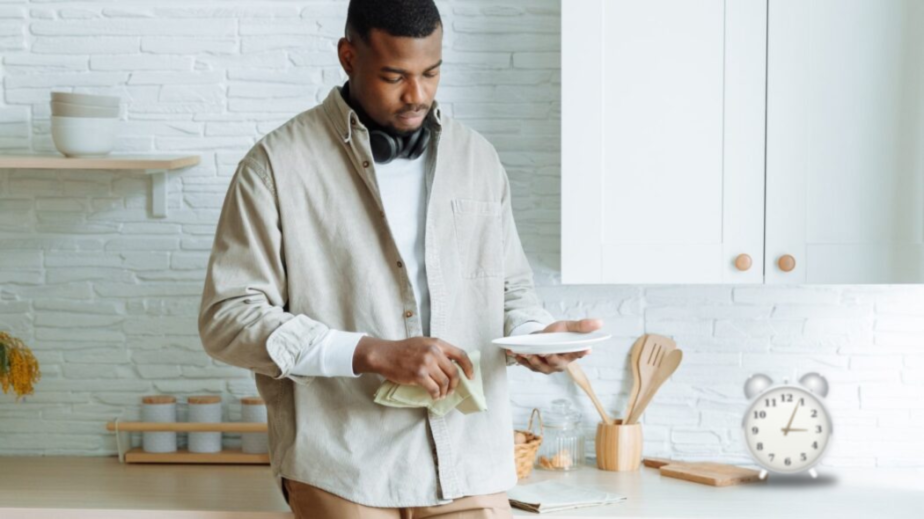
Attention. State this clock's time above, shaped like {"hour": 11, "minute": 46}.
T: {"hour": 3, "minute": 4}
